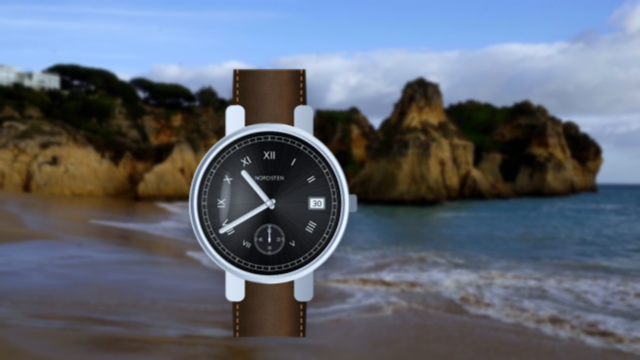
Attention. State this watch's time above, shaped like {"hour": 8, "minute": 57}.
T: {"hour": 10, "minute": 40}
